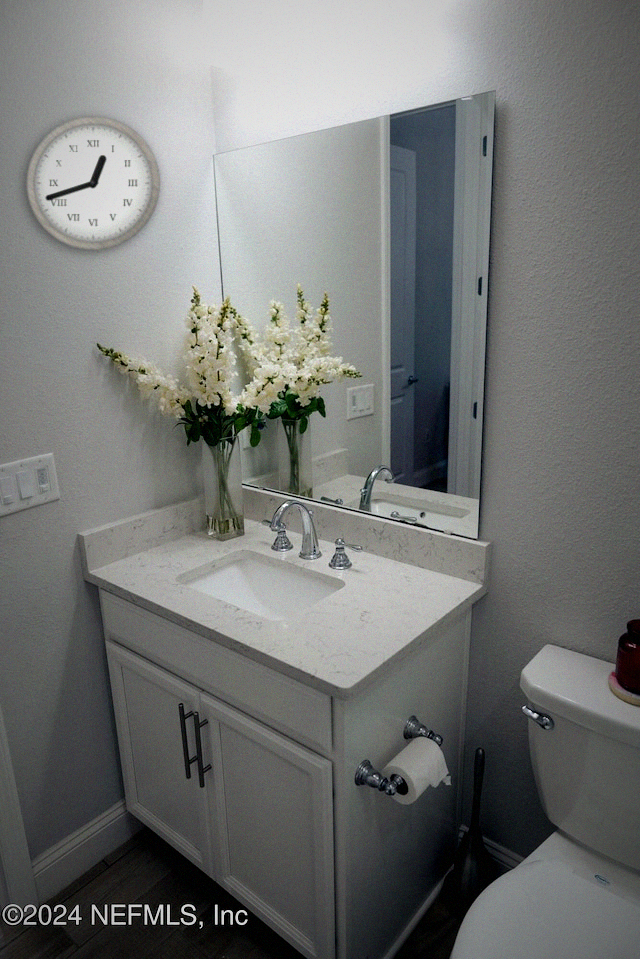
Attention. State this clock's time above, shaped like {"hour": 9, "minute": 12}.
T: {"hour": 12, "minute": 42}
